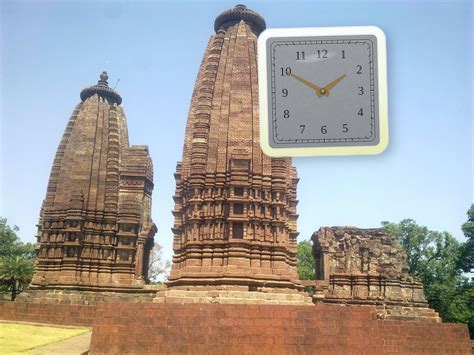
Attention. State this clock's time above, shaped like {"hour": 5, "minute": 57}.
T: {"hour": 1, "minute": 50}
